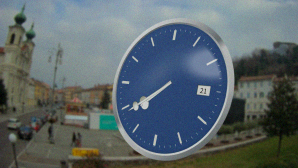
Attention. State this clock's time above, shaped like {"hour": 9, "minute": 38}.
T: {"hour": 7, "minute": 39}
